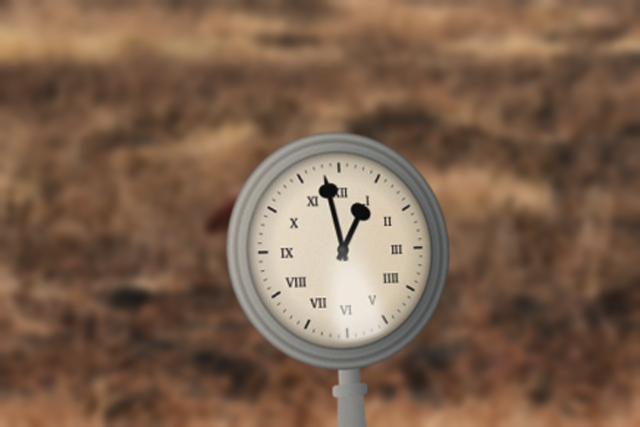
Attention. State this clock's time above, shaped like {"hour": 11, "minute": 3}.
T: {"hour": 12, "minute": 58}
